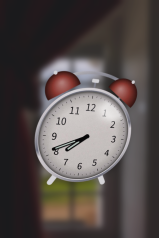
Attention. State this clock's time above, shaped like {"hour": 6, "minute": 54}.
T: {"hour": 7, "minute": 41}
